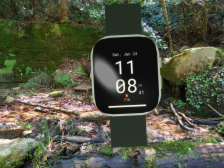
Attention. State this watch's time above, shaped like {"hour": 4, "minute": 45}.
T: {"hour": 11, "minute": 8}
